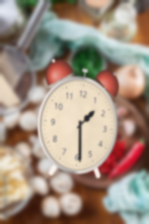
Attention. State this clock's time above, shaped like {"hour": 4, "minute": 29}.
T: {"hour": 1, "minute": 29}
